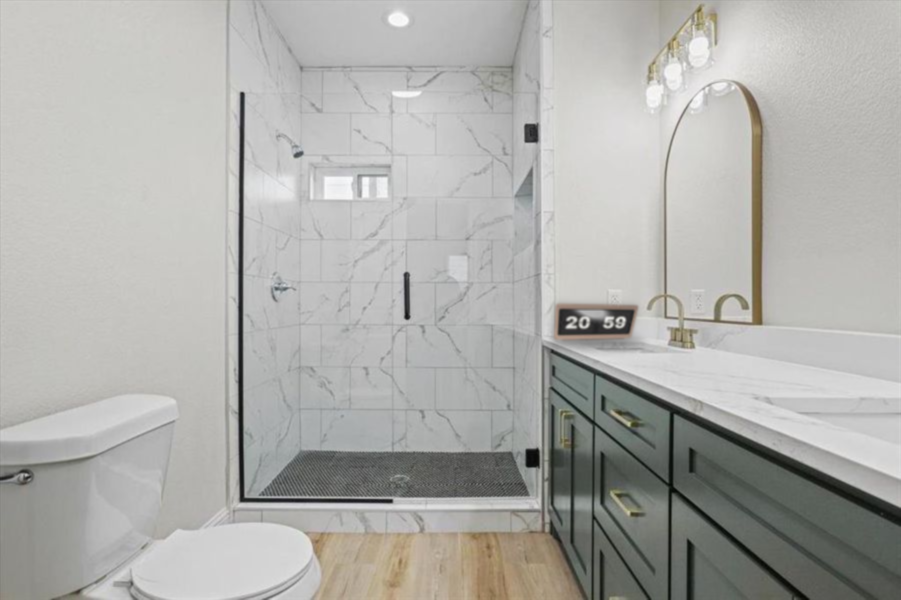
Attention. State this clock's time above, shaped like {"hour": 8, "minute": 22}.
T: {"hour": 20, "minute": 59}
